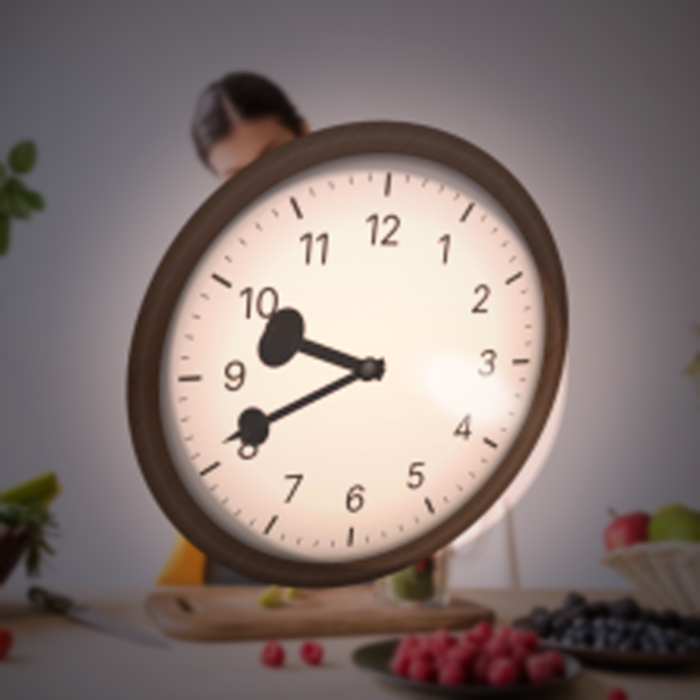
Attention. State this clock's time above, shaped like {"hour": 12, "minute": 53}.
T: {"hour": 9, "minute": 41}
